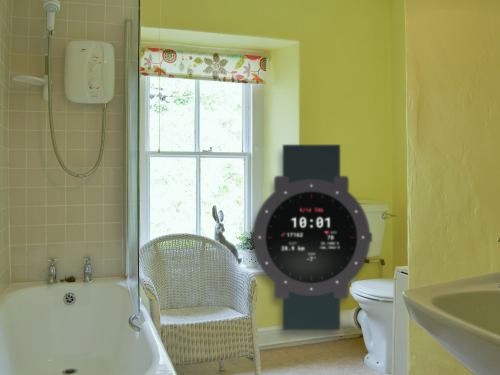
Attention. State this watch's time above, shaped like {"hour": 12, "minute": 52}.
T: {"hour": 10, "minute": 1}
